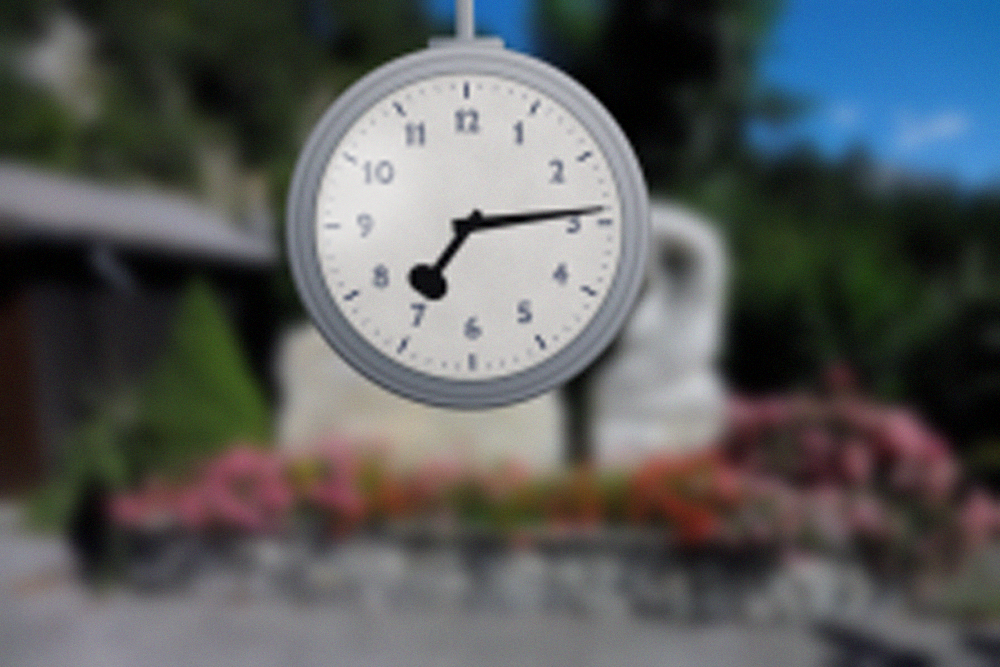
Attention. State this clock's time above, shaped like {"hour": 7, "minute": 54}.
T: {"hour": 7, "minute": 14}
